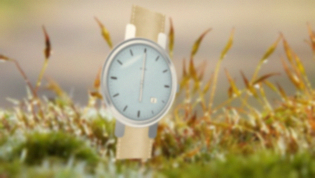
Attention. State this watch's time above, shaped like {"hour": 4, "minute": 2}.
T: {"hour": 6, "minute": 0}
